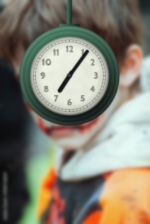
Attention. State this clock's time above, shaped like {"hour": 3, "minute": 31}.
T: {"hour": 7, "minute": 6}
